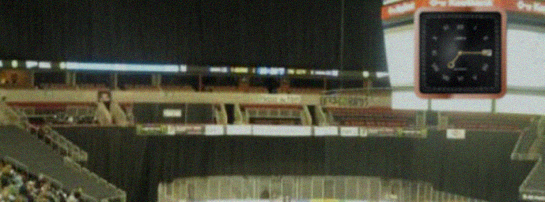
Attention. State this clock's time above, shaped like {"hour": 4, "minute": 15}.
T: {"hour": 7, "minute": 15}
